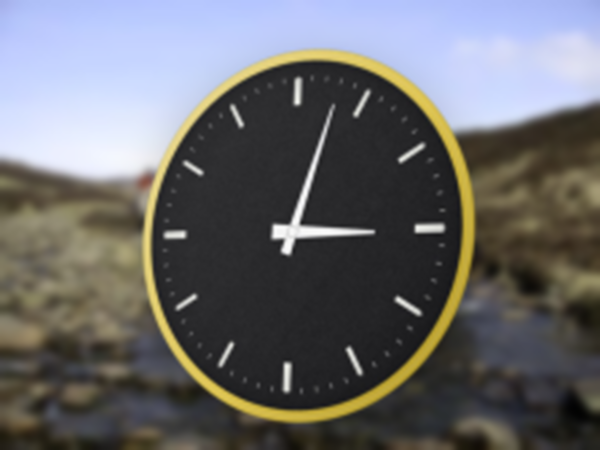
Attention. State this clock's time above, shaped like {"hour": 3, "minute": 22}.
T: {"hour": 3, "minute": 3}
